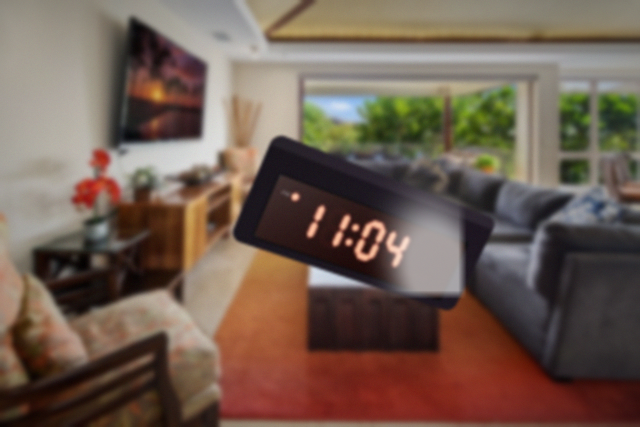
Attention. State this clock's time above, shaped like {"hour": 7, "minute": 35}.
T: {"hour": 11, "minute": 4}
